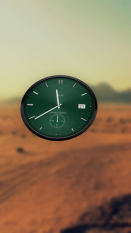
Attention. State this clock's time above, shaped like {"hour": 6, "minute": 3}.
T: {"hour": 11, "minute": 39}
